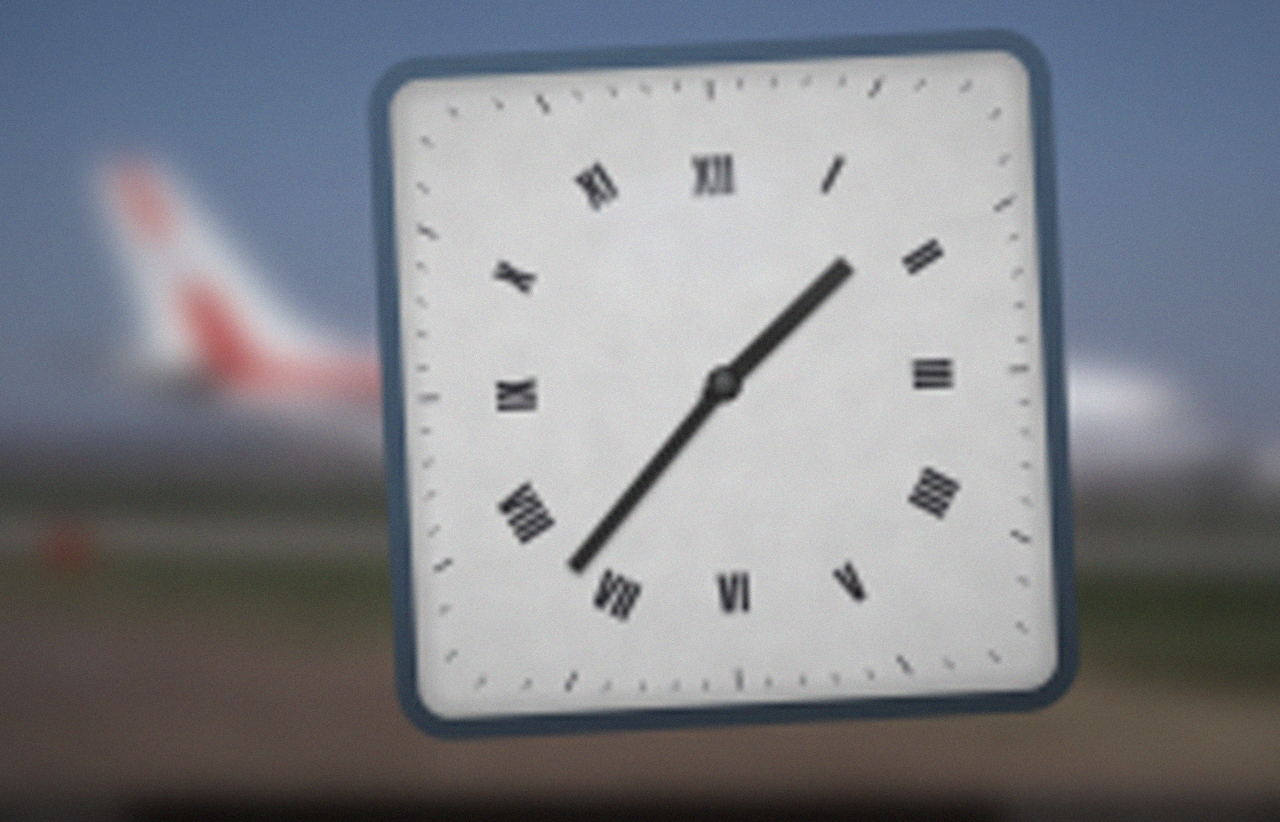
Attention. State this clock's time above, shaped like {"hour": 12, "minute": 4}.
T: {"hour": 1, "minute": 37}
